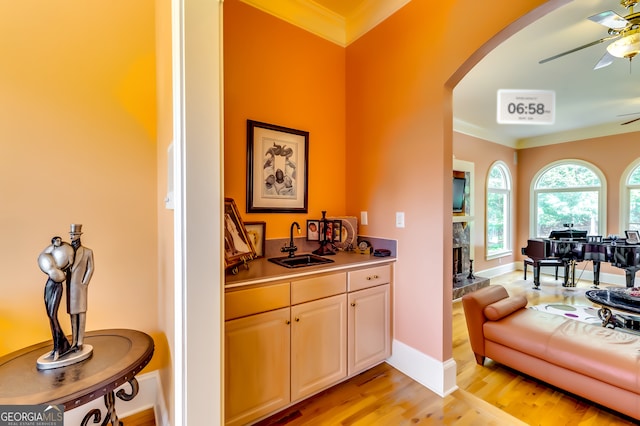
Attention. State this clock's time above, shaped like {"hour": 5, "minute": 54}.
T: {"hour": 6, "minute": 58}
